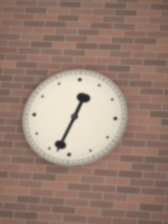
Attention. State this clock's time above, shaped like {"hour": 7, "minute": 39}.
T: {"hour": 12, "minute": 33}
